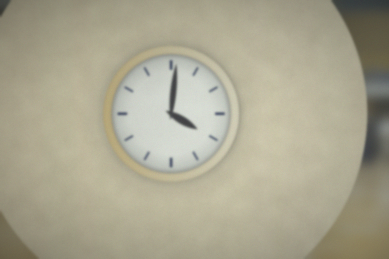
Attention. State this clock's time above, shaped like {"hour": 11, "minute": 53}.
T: {"hour": 4, "minute": 1}
